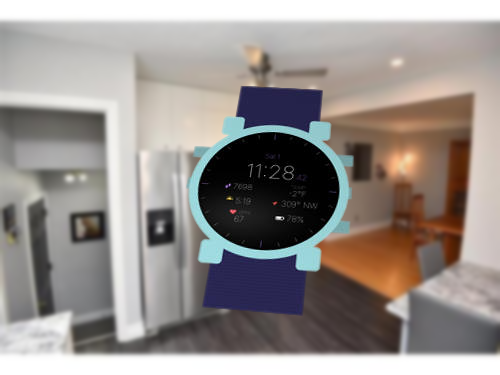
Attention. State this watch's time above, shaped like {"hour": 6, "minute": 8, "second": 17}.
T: {"hour": 11, "minute": 28, "second": 42}
